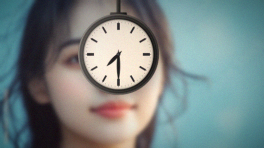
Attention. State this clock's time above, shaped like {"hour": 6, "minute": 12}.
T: {"hour": 7, "minute": 30}
